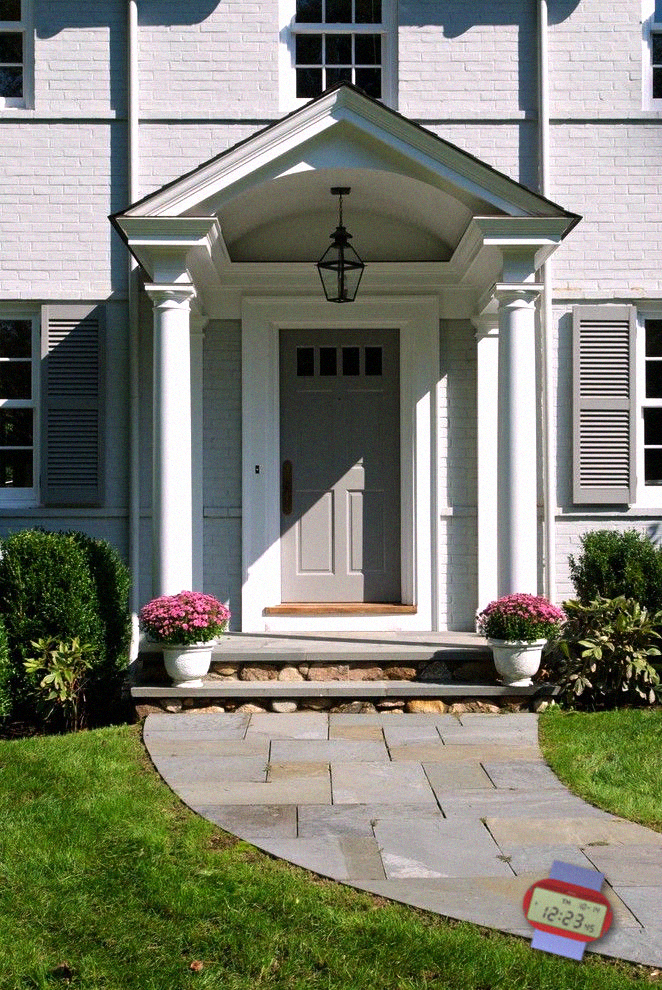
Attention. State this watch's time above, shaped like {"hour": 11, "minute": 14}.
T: {"hour": 12, "minute": 23}
